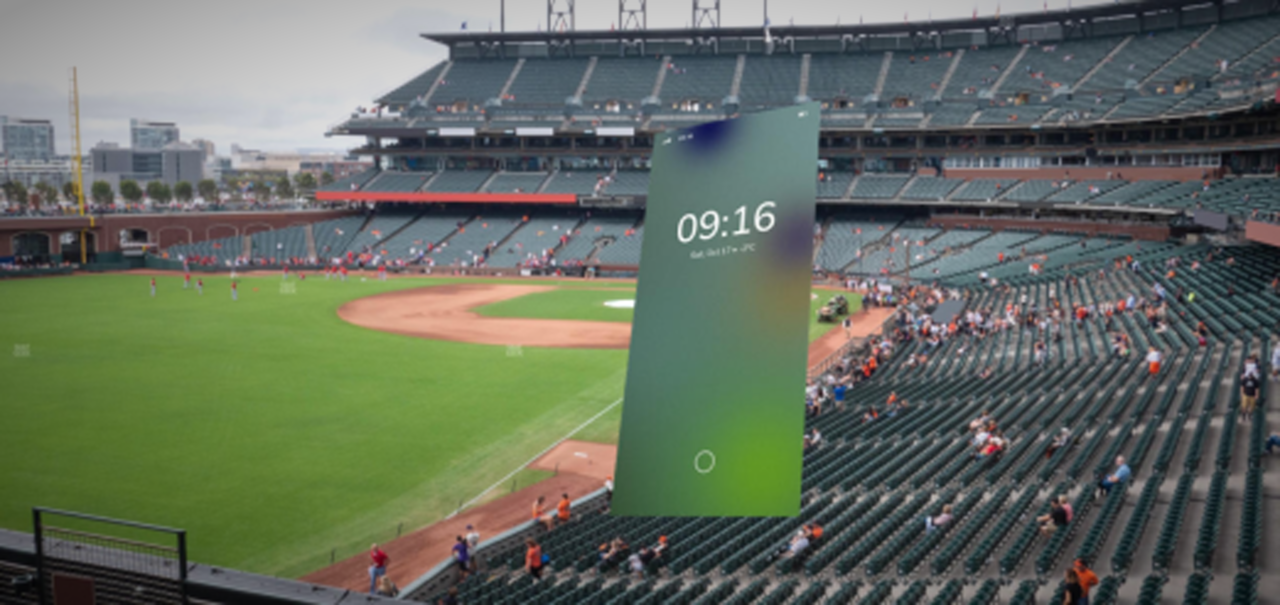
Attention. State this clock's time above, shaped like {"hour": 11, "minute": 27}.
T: {"hour": 9, "minute": 16}
